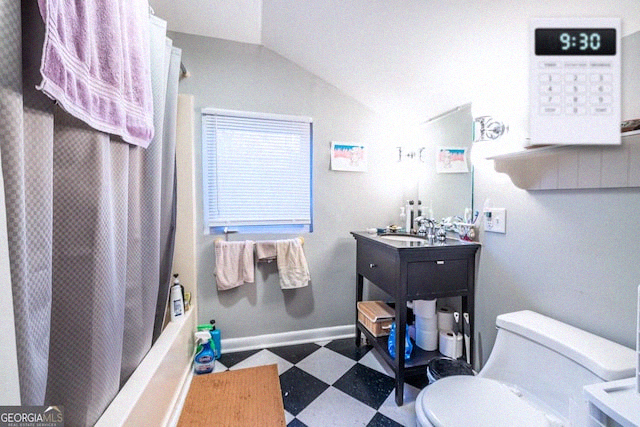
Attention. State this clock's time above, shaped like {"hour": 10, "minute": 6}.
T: {"hour": 9, "minute": 30}
